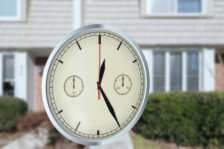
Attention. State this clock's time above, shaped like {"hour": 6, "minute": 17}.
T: {"hour": 12, "minute": 25}
